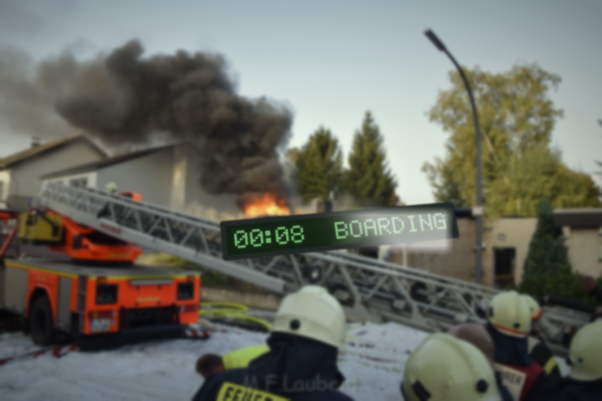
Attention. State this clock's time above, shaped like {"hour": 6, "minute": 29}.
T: {"hour": 0, "minute": 8}
